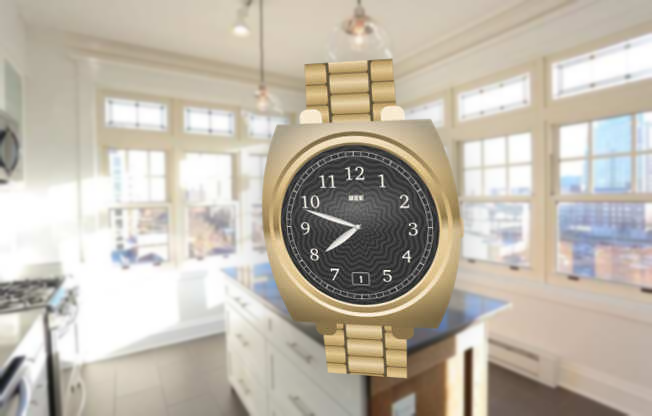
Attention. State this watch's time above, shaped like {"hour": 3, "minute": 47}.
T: {"hour": 7, "minute": 48}
